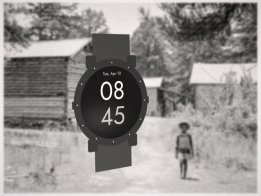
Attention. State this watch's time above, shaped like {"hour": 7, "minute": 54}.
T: {"hour": 8, "minute": 45}
